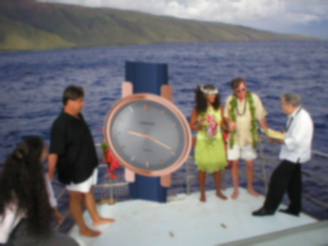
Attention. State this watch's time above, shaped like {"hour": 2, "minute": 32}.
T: {"hour": 9, "minute": 19}
